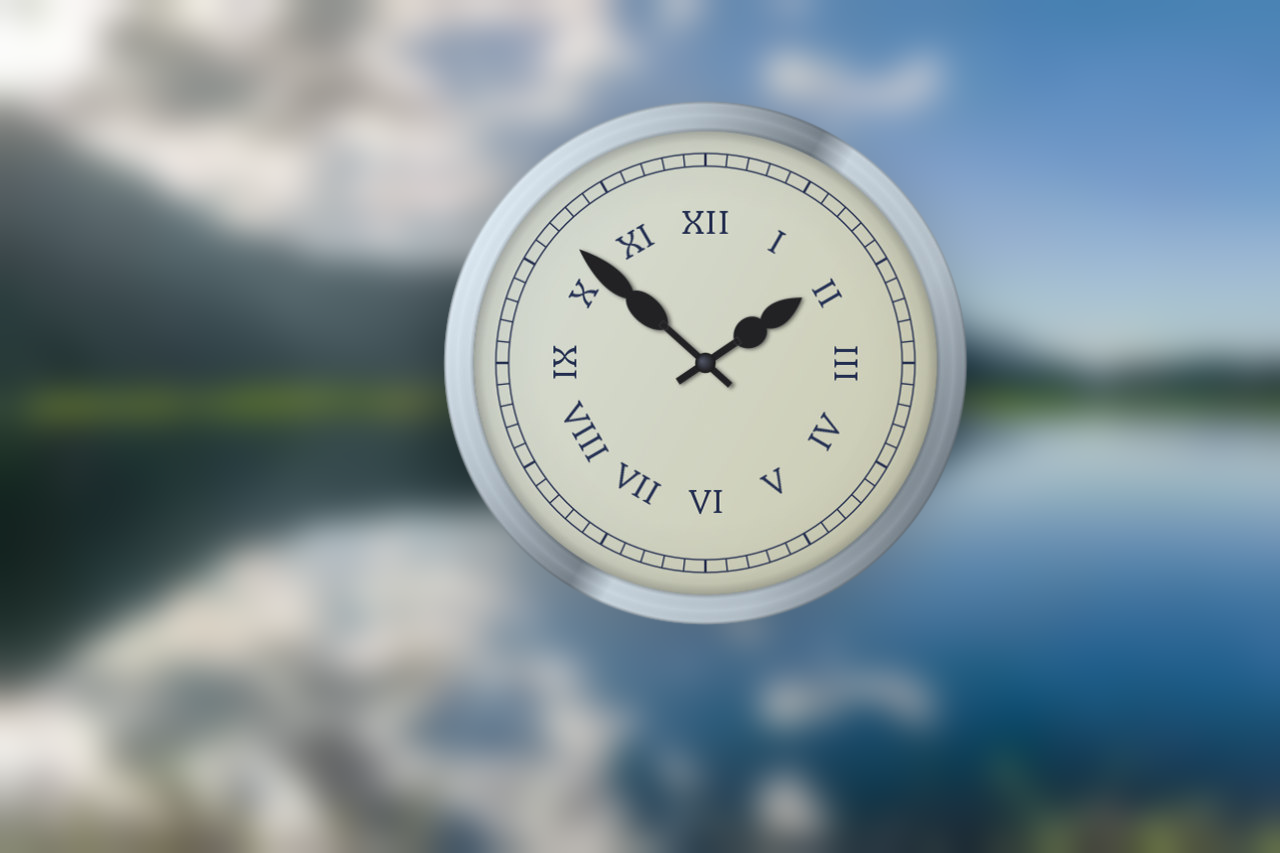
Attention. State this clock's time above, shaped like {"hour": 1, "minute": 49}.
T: {"hour": 1, "minute": 52}
